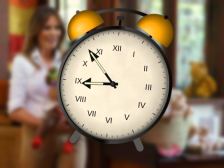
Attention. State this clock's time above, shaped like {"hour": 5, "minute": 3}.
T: {"hour": 8, "minute": 53}
